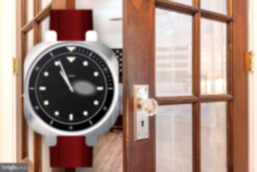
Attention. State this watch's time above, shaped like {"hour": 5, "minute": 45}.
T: {"hour": 10, "minute": 56}
